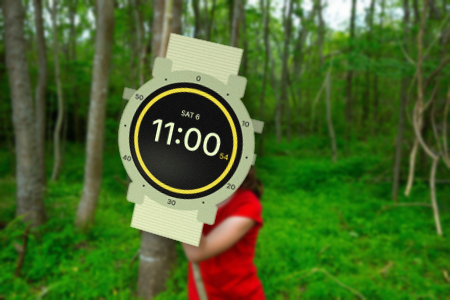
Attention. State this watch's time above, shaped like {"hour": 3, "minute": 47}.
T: {"hour": 11, "minute": 0}
